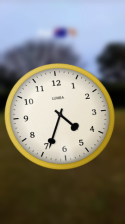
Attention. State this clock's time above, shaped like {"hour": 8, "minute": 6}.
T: {"hour": 4, "minute": 34}
